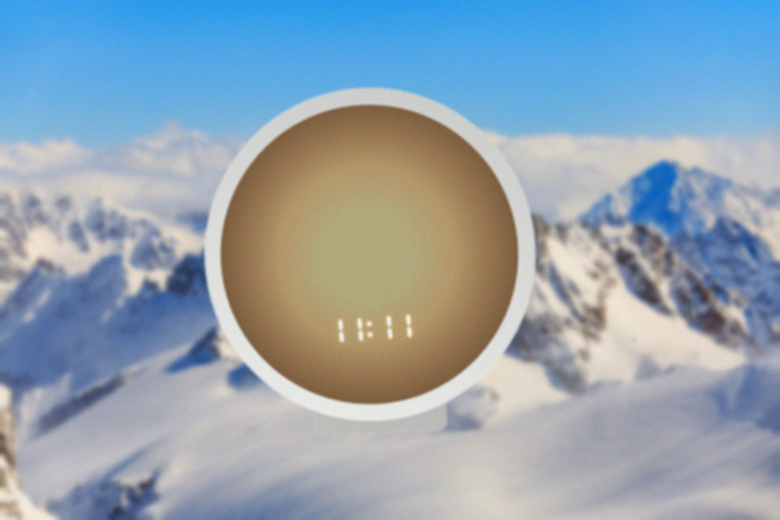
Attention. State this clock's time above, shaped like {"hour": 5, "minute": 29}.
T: {"hour": 11, "minute": 11}
